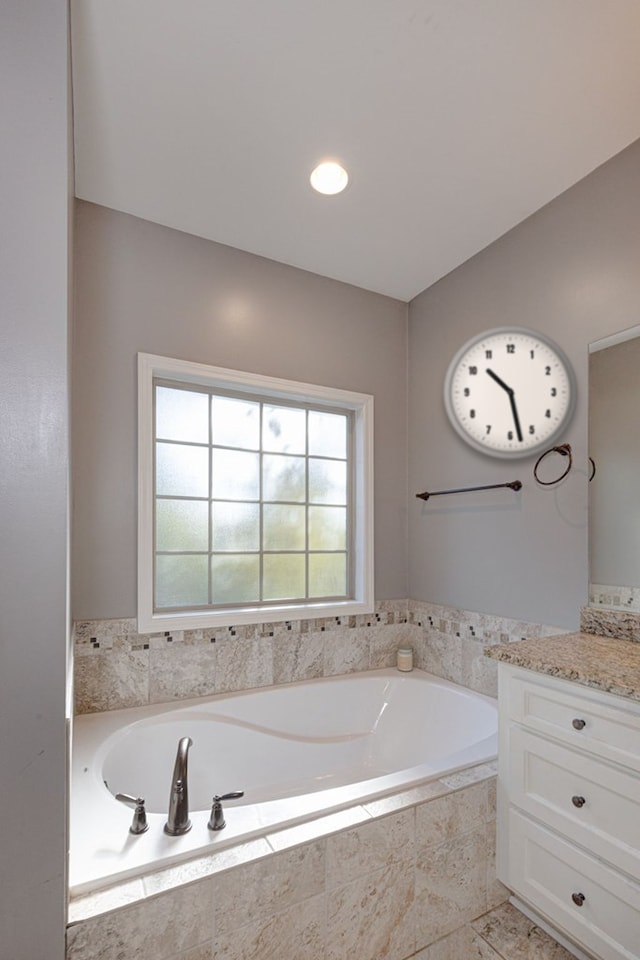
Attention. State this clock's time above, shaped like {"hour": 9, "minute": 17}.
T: {"hour": 10, "minute": 28}
